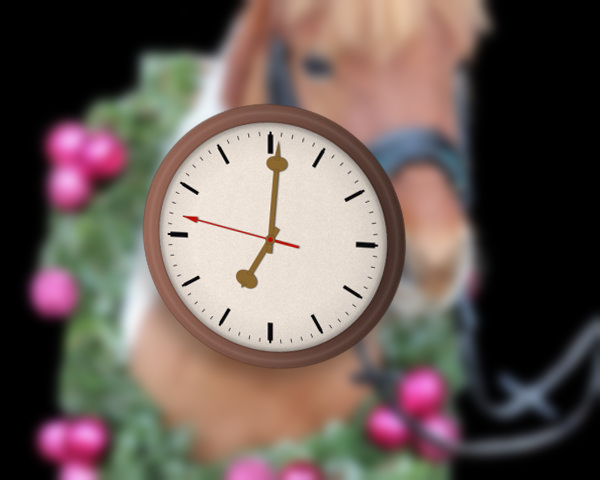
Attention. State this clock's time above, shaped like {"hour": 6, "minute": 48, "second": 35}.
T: {"hour": 7, "minute": 0, "second": 47}
